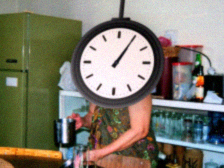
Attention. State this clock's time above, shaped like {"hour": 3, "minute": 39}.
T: {"hour": 1, "minute": 5}
